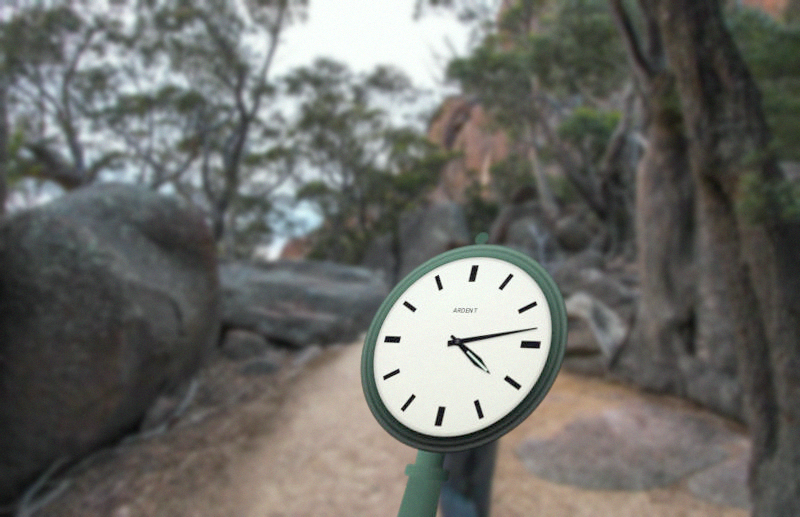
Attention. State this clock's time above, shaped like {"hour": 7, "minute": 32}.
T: {"hour": 4, "minute": 13}
